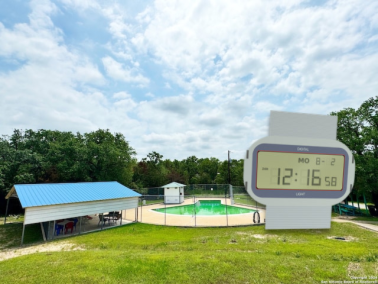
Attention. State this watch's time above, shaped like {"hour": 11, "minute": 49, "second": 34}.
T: {"hour": 12, "minute": 16, "second": 58}
